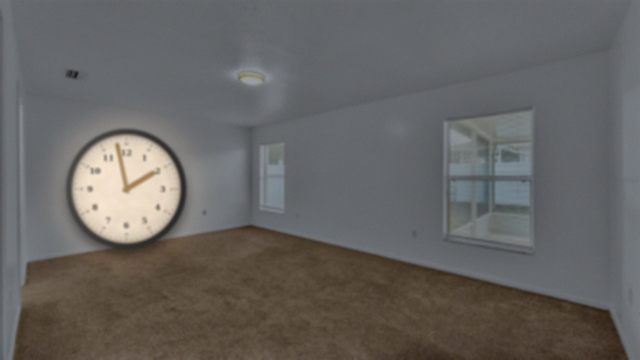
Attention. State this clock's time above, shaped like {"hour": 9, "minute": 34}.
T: {"hour": 1, "minute": 58}
